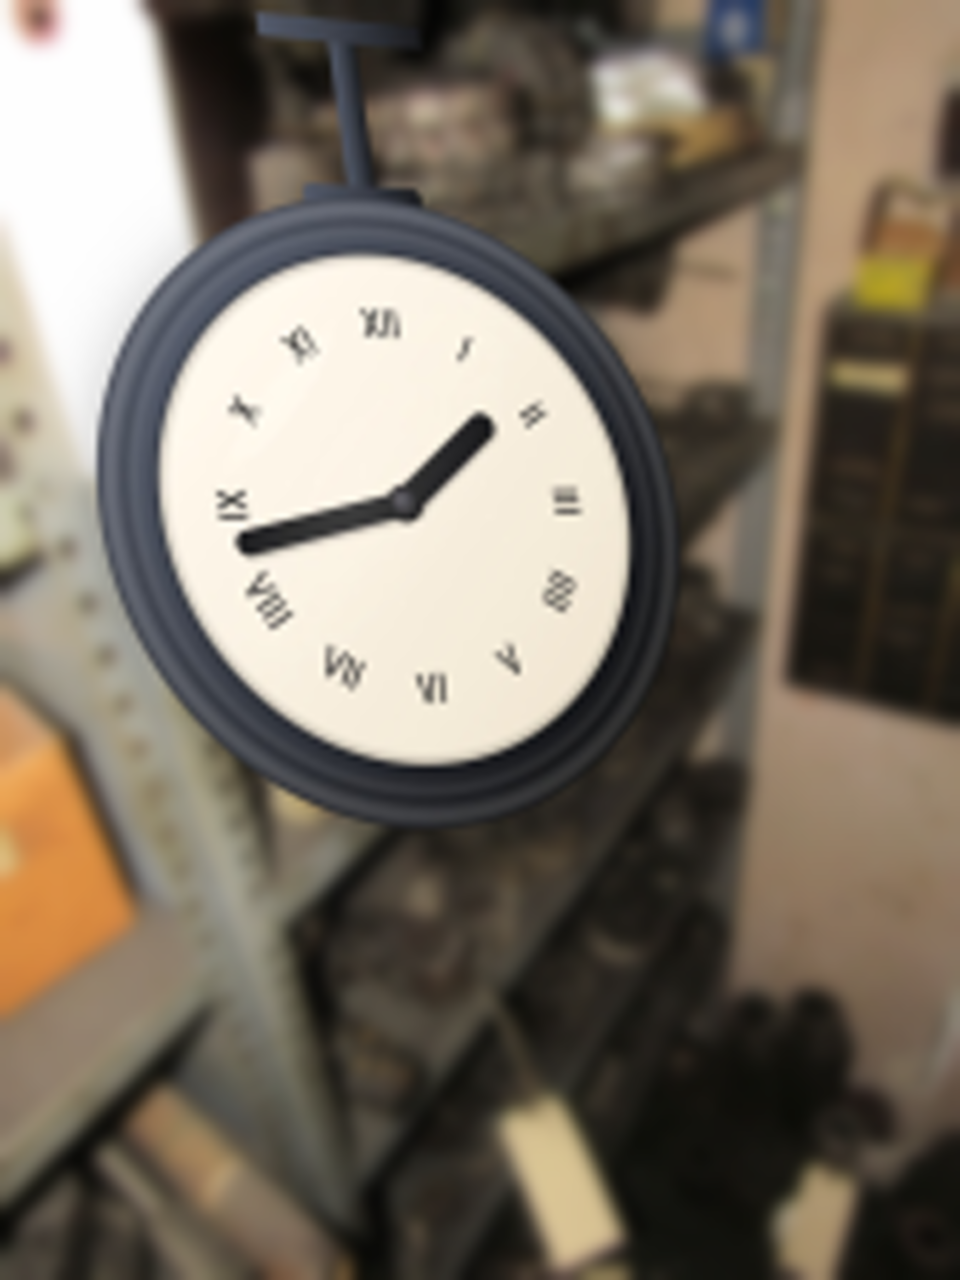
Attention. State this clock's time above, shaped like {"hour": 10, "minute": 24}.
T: {"hour": 1, "minute": 43}
